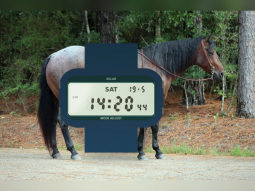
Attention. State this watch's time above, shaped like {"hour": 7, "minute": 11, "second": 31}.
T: {"hour": 14, "minute": 20, "second": 44}
